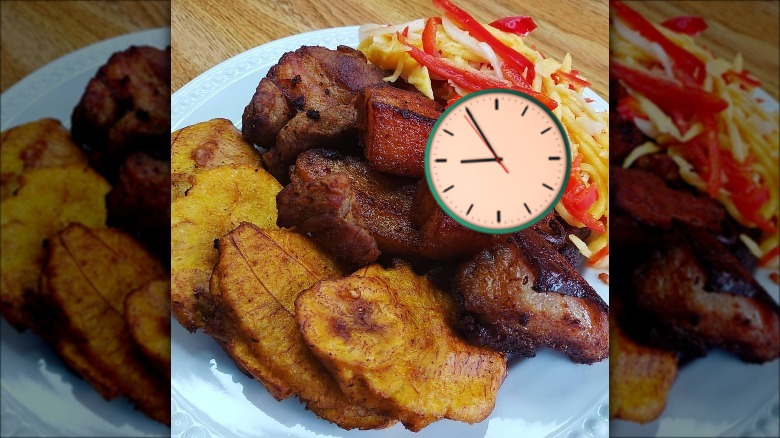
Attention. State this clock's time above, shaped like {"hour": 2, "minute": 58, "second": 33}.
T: {"hour": 8, "minute": 54, "second": 54}
